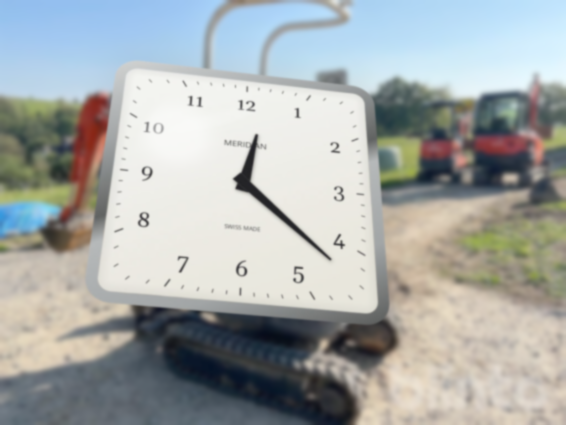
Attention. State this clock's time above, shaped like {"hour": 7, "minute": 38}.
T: {"hour": 12, "minute": 22}
